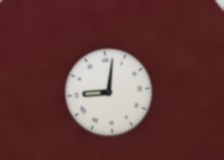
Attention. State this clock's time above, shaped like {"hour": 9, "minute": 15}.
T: {"hour": 9, "minute": 2}
